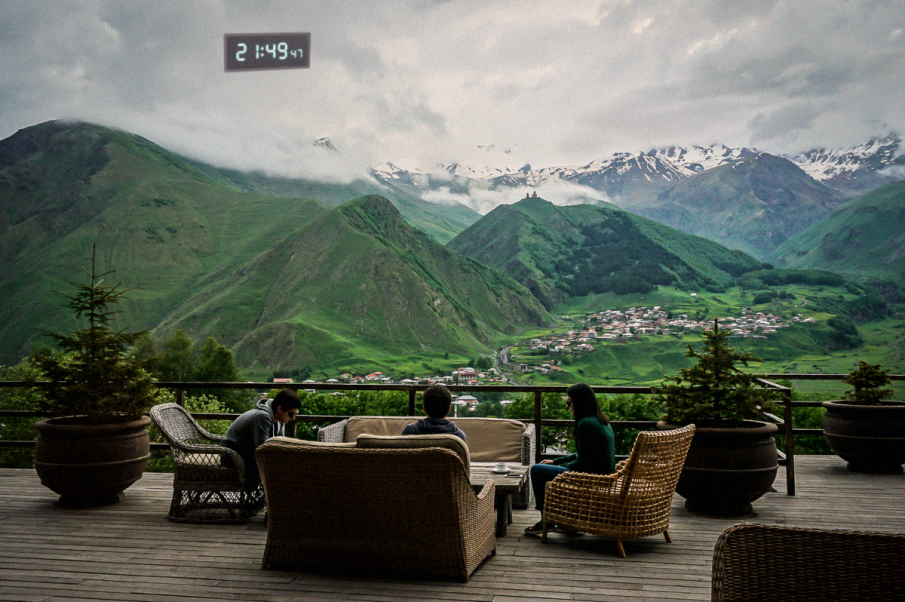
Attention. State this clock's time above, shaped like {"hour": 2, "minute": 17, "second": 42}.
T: {"hour": 21, "minute": 49, "second": 47}
